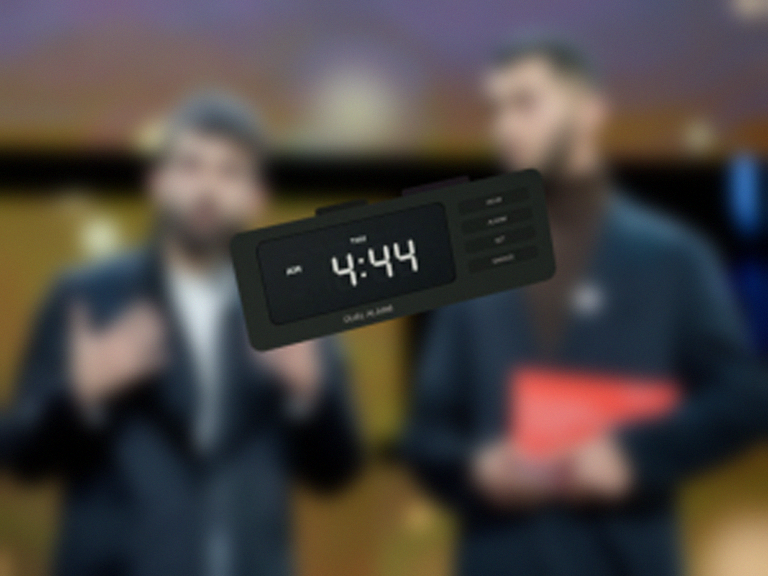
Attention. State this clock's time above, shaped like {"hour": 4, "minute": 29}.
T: {"hour": 4, "minute": 44}
